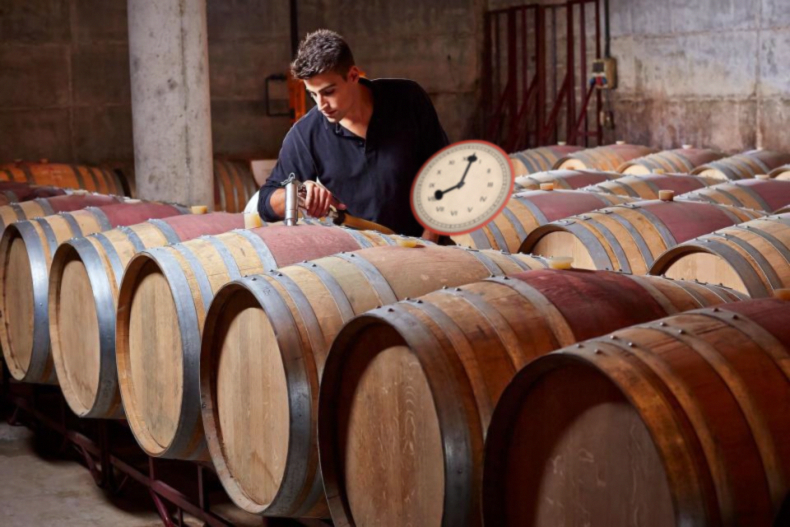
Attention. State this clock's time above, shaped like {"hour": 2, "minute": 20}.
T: {"hour": 8, "minute": 2}
